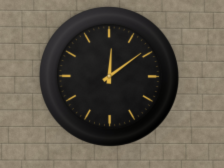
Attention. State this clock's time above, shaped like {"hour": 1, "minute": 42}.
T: {"hour": 12, "minute": 9}
